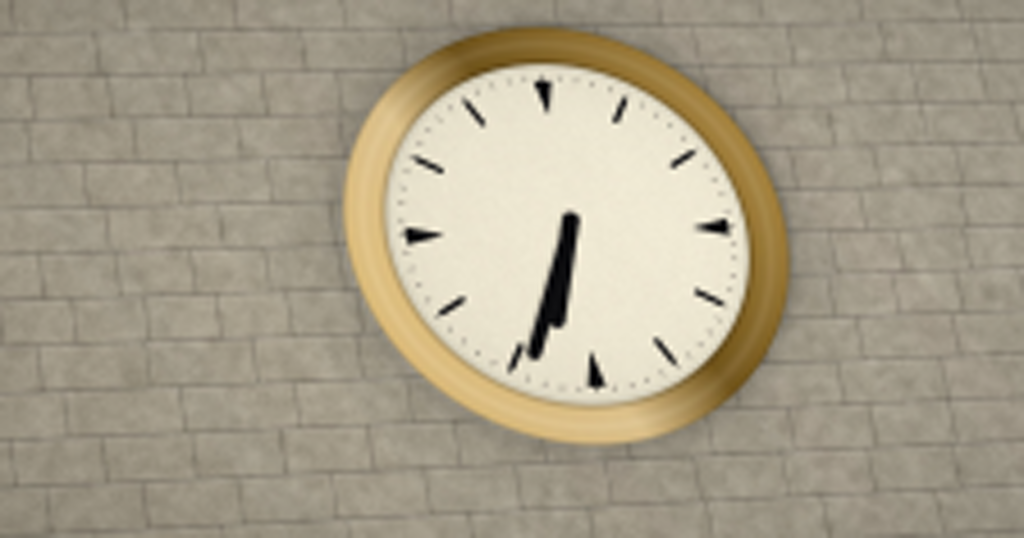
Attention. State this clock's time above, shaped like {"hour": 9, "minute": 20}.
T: {"hour": 6, "minute": 34}
